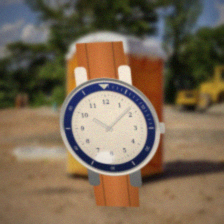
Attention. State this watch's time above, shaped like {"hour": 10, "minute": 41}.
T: {"hour": 10, "minute": 8}
